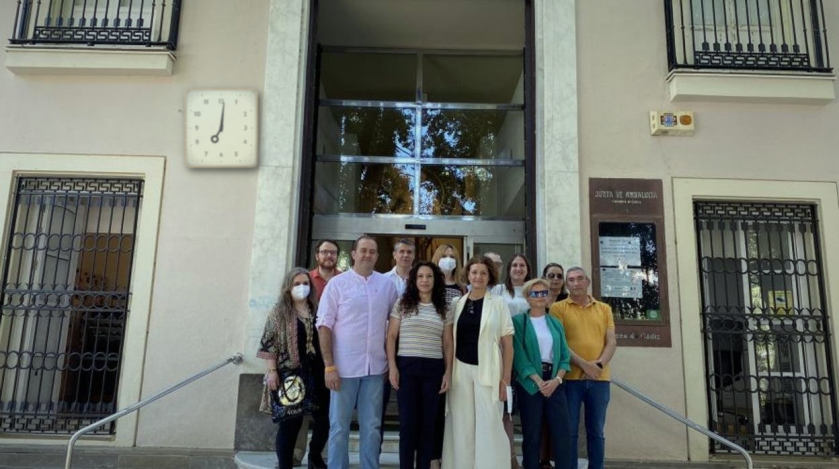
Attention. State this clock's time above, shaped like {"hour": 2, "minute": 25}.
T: {"hour": 7, "minute": 1}
